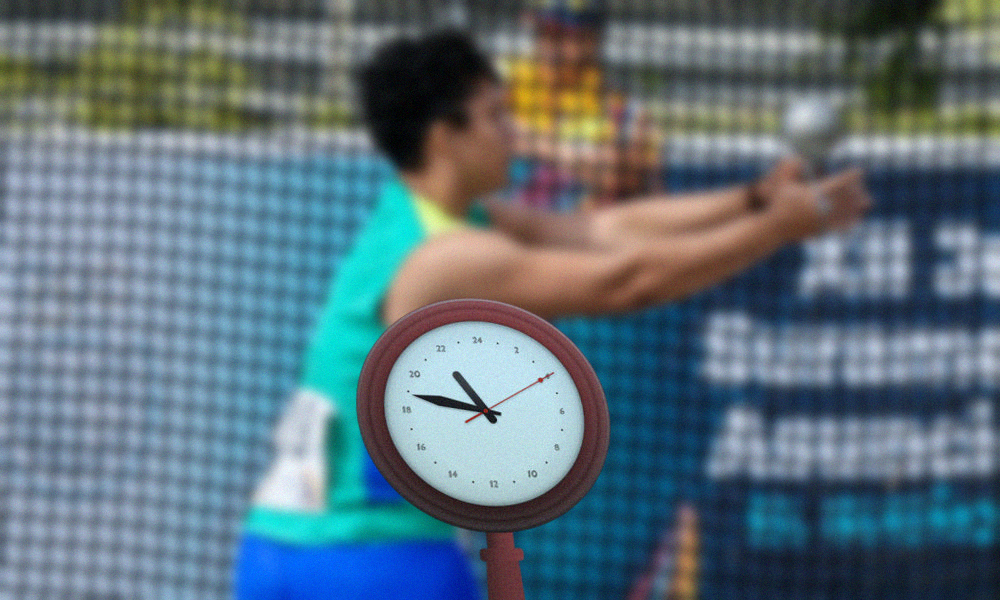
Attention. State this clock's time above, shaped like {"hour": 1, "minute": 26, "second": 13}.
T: {"hour": 21, "minute": 47, "second": 10}
